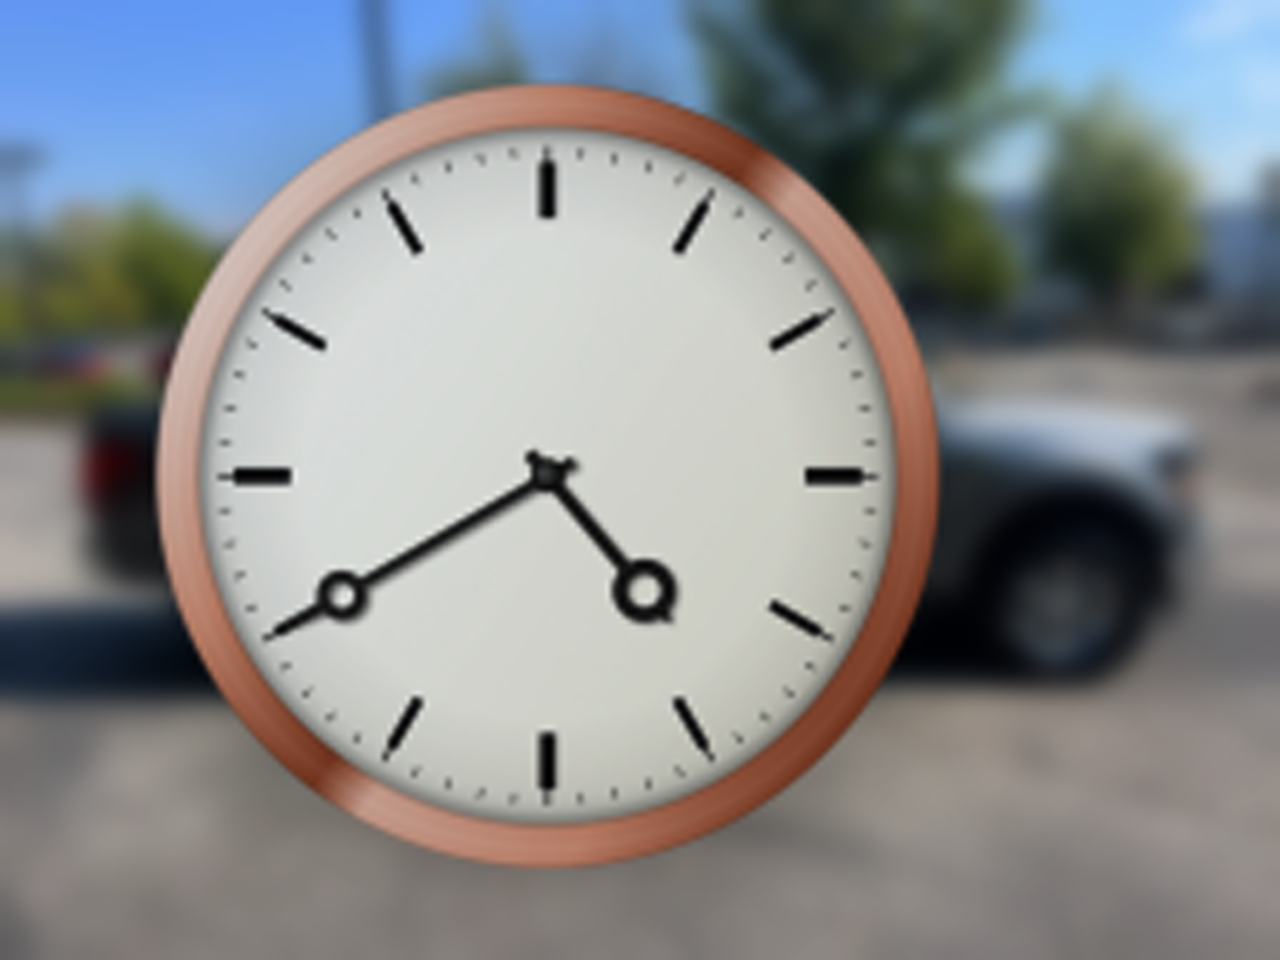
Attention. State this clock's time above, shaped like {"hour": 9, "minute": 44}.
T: {"hour": 4, "minute": 40}
